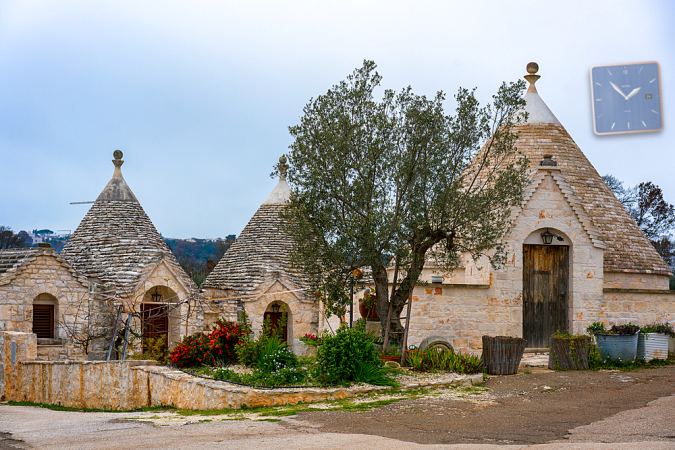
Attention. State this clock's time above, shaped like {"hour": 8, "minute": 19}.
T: {"hour": 1, "minute": 53}
